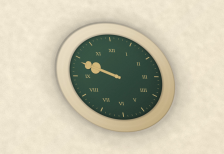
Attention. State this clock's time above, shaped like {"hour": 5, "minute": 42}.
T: {"hour": 9, "minute": 49}
